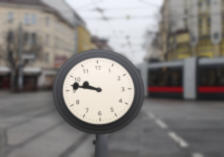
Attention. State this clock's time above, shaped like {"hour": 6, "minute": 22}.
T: {"hour": 9, "minute": 47}
